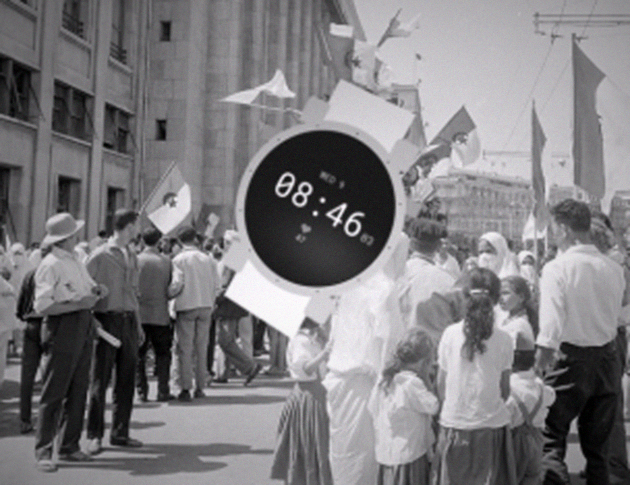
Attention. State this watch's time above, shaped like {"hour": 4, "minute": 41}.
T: {"hour": 8, "minute": 46}
